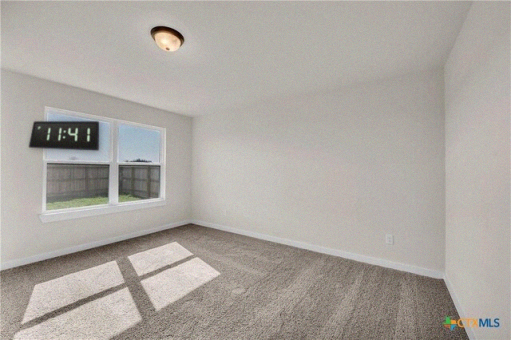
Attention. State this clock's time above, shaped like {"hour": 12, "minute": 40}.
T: {"hour": 11, "minute": 41}
